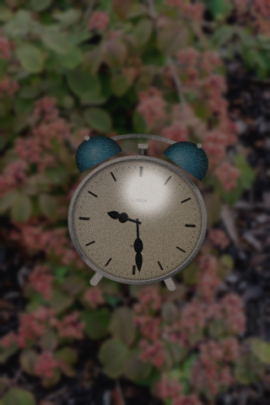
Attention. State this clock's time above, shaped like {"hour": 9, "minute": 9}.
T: {"hour": 9, "minute": 29}
